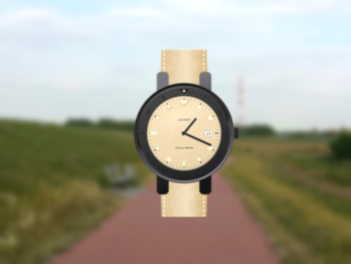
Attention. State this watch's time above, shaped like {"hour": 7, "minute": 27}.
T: {"hour": 1, "minute": 19}
